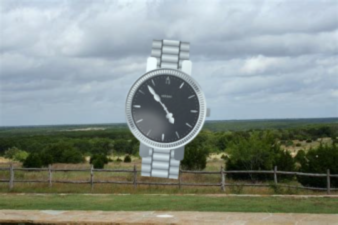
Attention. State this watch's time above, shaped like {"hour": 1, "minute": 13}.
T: {"hour": 4, "minute": 53}
